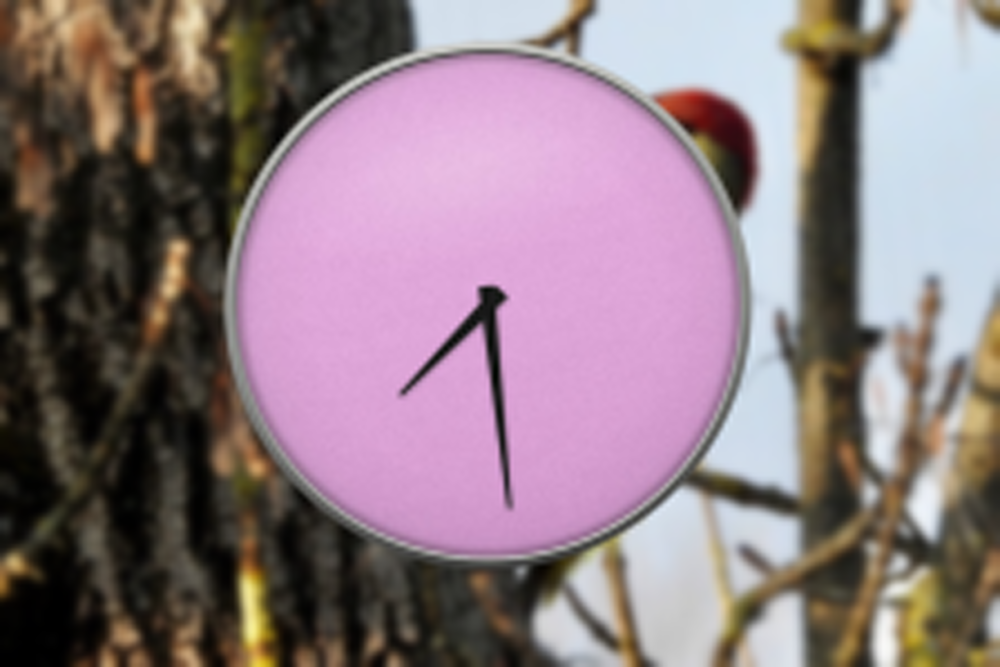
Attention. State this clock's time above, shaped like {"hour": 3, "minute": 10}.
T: {"hour": 7, "minute": 29}
